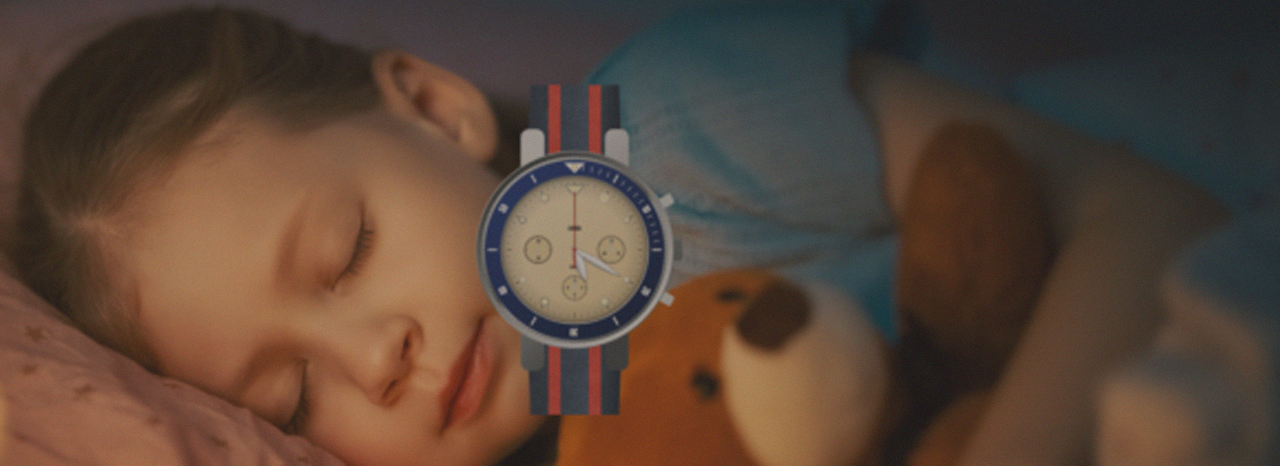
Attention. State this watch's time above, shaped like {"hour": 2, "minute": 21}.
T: {"hour": 5, "minute": 20}
